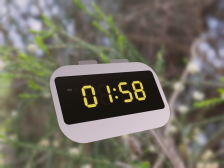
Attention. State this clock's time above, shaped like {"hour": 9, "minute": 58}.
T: {"hour": 1, "minute": 58}
